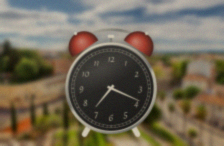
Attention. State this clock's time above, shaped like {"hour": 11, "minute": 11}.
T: {"hour": 7, "minute": 19}
